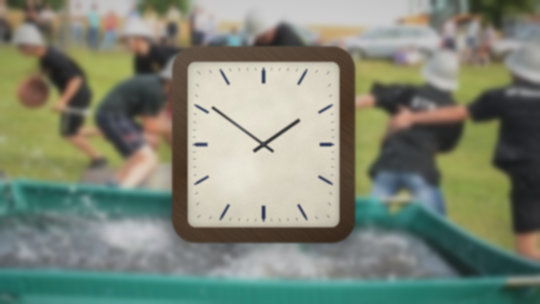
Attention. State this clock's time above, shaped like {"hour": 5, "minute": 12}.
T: {"hour": 1, "minute": 51}
